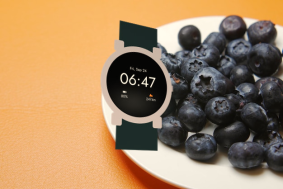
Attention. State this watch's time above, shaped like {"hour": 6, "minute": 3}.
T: {"hour": 6, "minute": 47}
